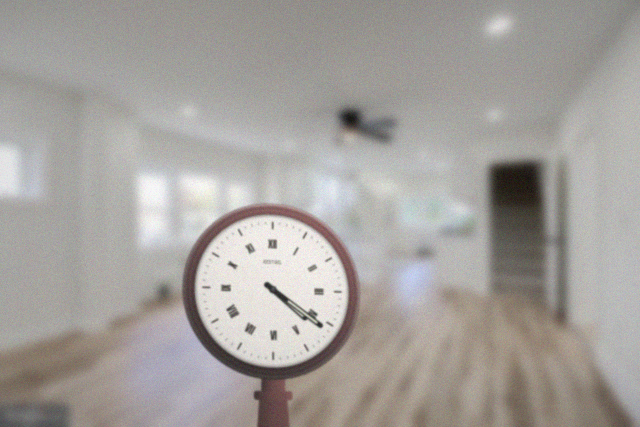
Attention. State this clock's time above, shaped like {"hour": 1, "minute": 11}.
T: {"hour": 4, "minute": 21}
